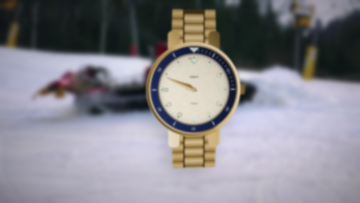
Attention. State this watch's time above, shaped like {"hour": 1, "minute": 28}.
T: {"hour": 9, "minute": 49}
